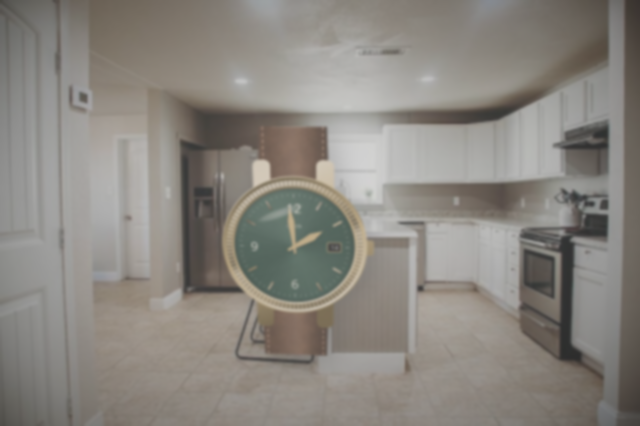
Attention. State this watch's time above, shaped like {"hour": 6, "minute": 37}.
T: {"hour": 1, "minute": 59}
